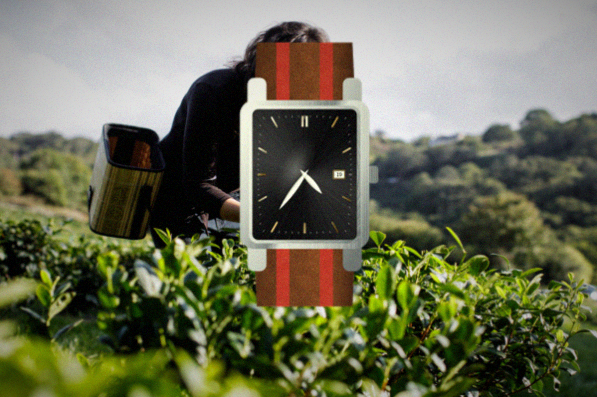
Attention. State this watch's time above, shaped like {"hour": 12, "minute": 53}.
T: {"hour": 4, "minute": 36}
